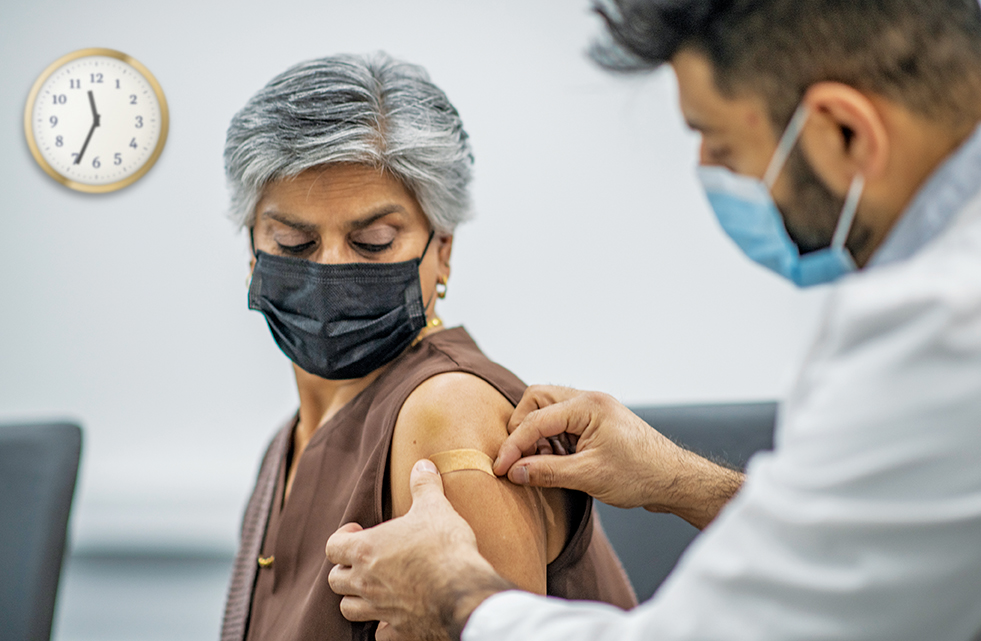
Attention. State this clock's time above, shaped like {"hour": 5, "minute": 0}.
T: {"hour": 11, "minute": 34}
